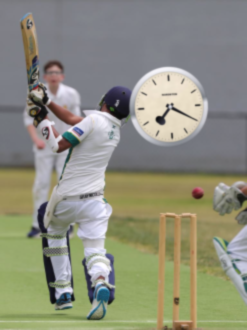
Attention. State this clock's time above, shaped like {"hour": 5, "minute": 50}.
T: {"hour": 7, "minute": 20}
